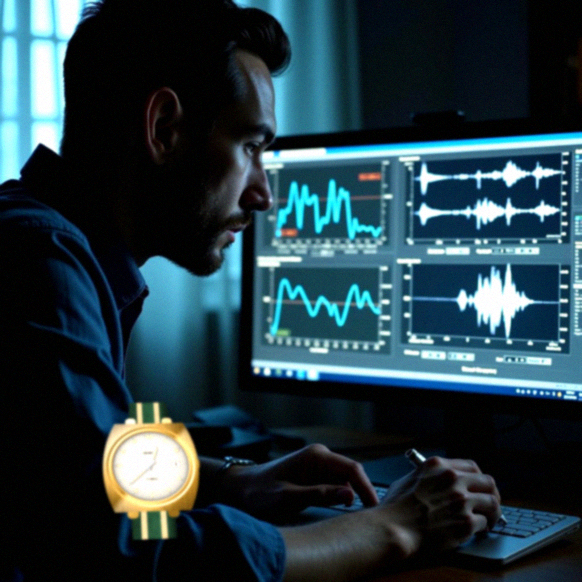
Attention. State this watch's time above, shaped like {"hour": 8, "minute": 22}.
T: {"hour": 12, "minute": 38}
